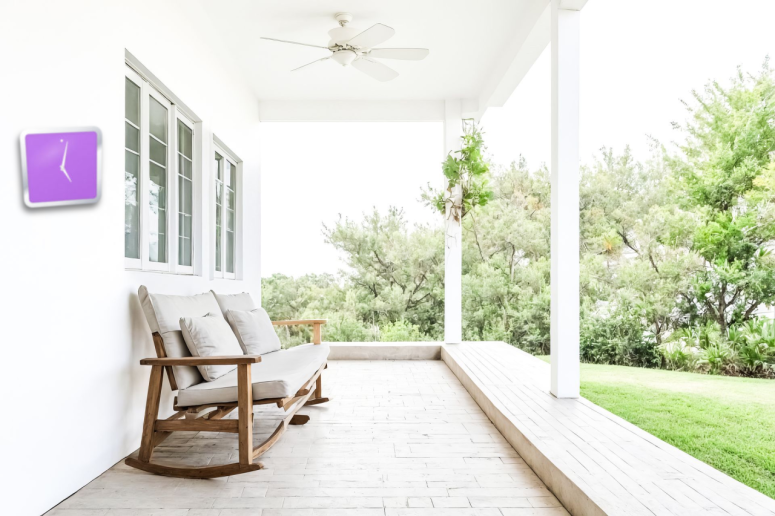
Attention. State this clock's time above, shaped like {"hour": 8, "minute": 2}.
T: {"hour": 5, "minute": 2}
